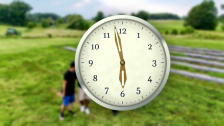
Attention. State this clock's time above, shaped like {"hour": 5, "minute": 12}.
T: {"hour": 5, "minute": 58}
